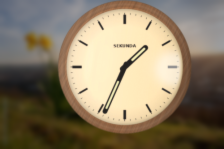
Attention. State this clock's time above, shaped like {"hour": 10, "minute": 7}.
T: {"hour": 1, "minute": 34}
